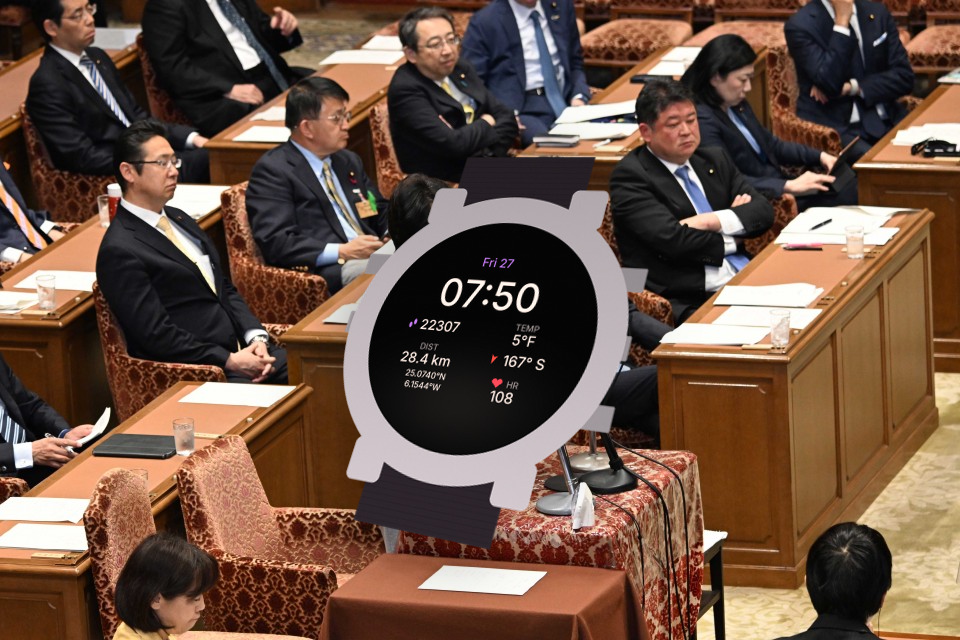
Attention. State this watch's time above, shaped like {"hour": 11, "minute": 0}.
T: {"hour": 7, "minute": 50}
